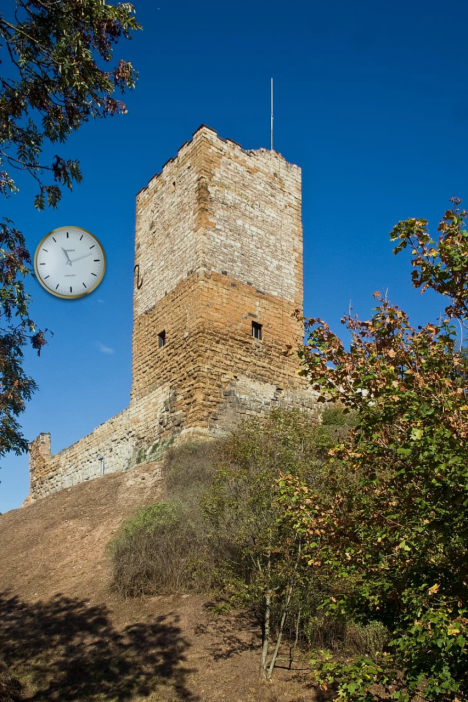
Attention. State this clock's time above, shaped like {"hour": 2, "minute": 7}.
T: {"hour": 11, "minute": 12}
